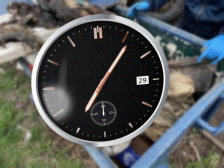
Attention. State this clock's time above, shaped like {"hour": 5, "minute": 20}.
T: {"hour": 7, "minute": 6}
